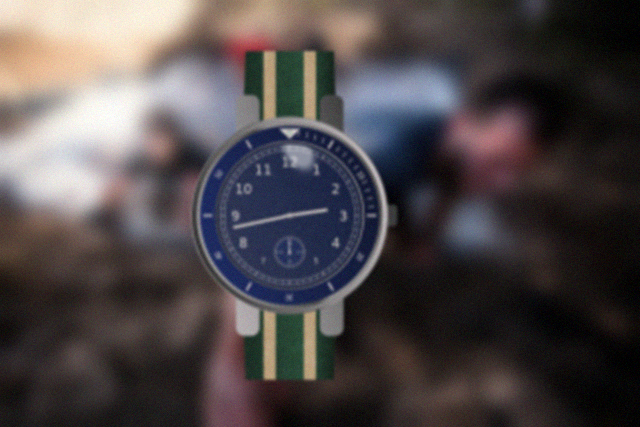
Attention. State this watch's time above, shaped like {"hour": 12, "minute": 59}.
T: {"hour": 2, "minute": 43}
